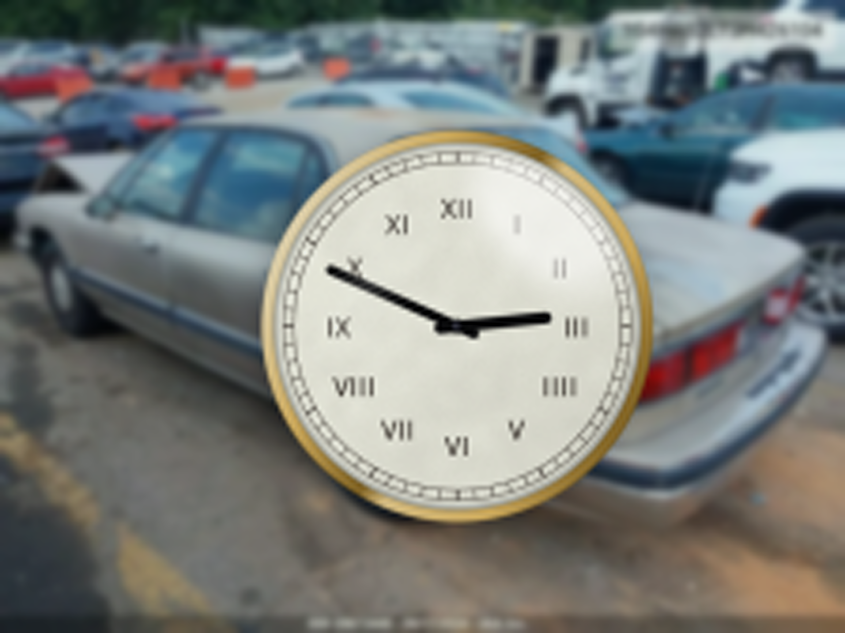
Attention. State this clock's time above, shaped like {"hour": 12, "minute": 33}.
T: {"hour": 2, "minute": 49}
